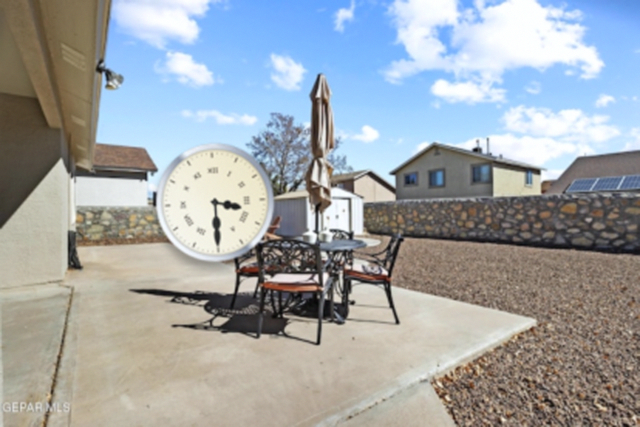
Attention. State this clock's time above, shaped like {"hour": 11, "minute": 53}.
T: {"hour": 3, "minute": 30}
